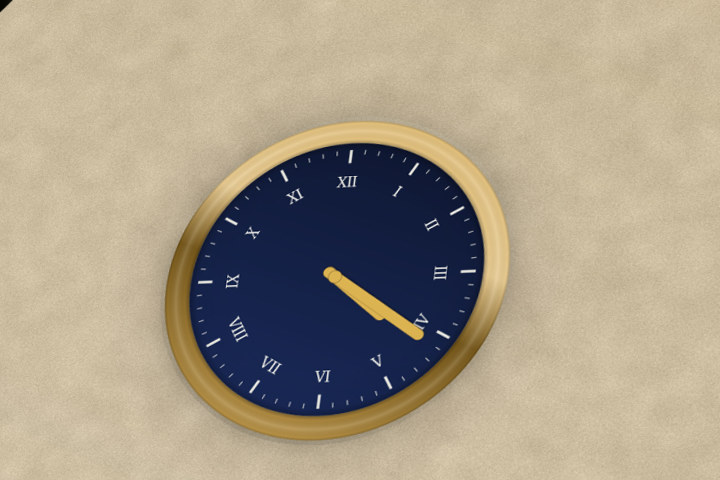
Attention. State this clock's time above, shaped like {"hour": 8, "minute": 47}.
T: {"hour": 4, "minute": 21}
